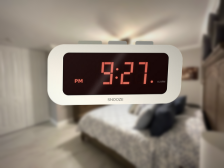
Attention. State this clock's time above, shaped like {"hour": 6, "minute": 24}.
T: {"hour": 9, "minute": 27}
